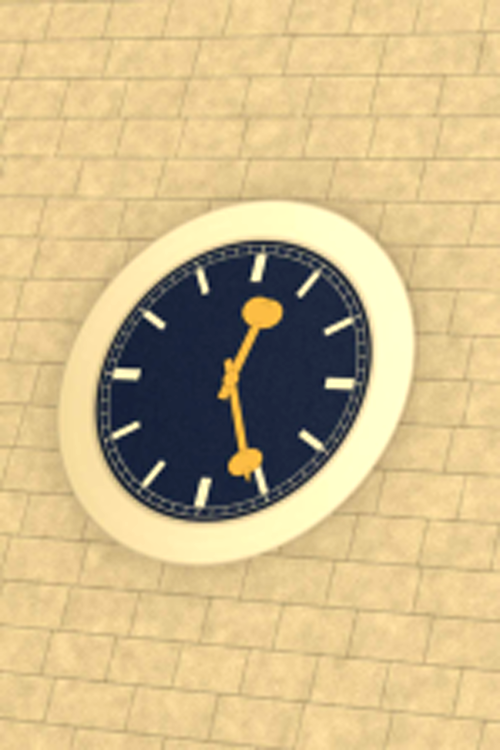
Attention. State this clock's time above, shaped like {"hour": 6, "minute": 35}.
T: {"hour": 12, "minute": 26}
